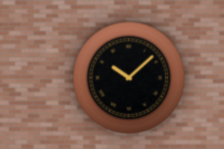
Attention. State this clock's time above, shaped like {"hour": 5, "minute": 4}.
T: {"hour": 10, "minute": 8}
